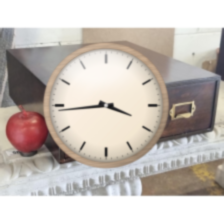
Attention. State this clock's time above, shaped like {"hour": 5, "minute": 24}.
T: {"hour": 3, "minute": 44}
